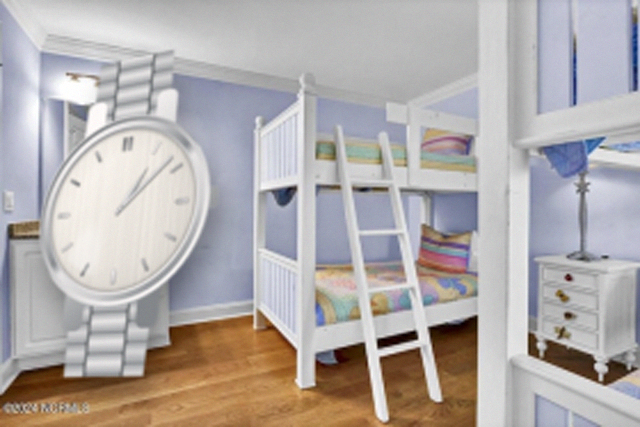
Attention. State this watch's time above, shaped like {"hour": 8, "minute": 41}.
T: {"hour": 1, "minute": 8}
